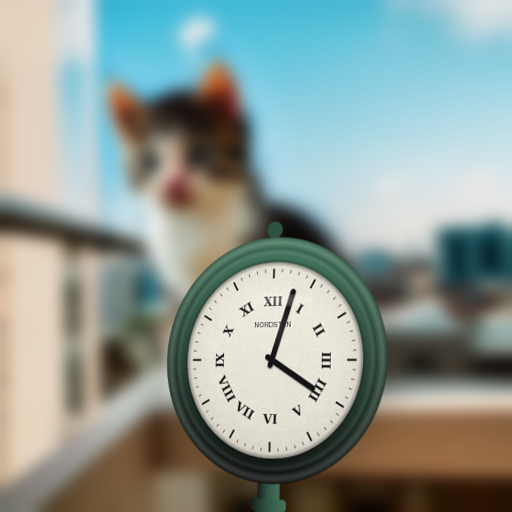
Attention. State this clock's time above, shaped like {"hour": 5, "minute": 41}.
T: {"hour": 4, "minute": 3}
